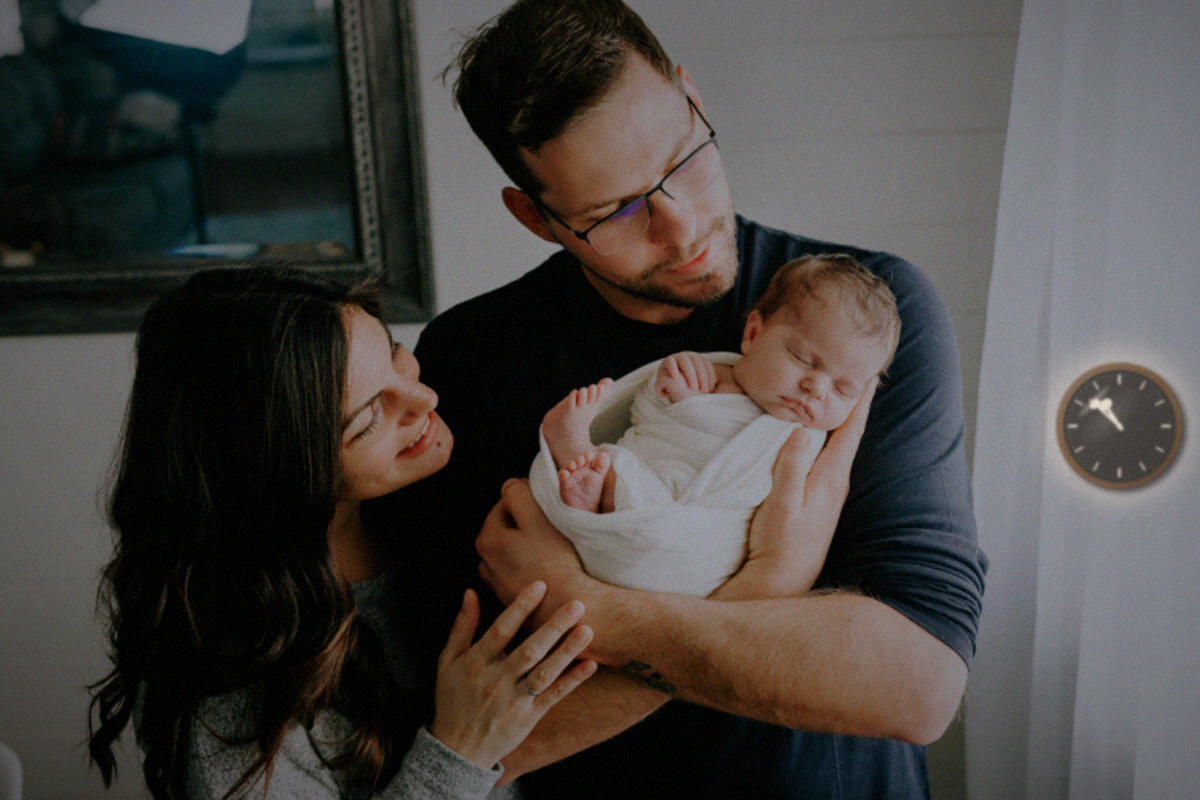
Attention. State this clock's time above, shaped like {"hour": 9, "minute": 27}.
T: {"hour": 10, "minute": 52}
